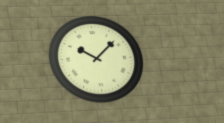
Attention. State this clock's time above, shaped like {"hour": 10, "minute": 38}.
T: {"hour": 10, "minute": 8}
